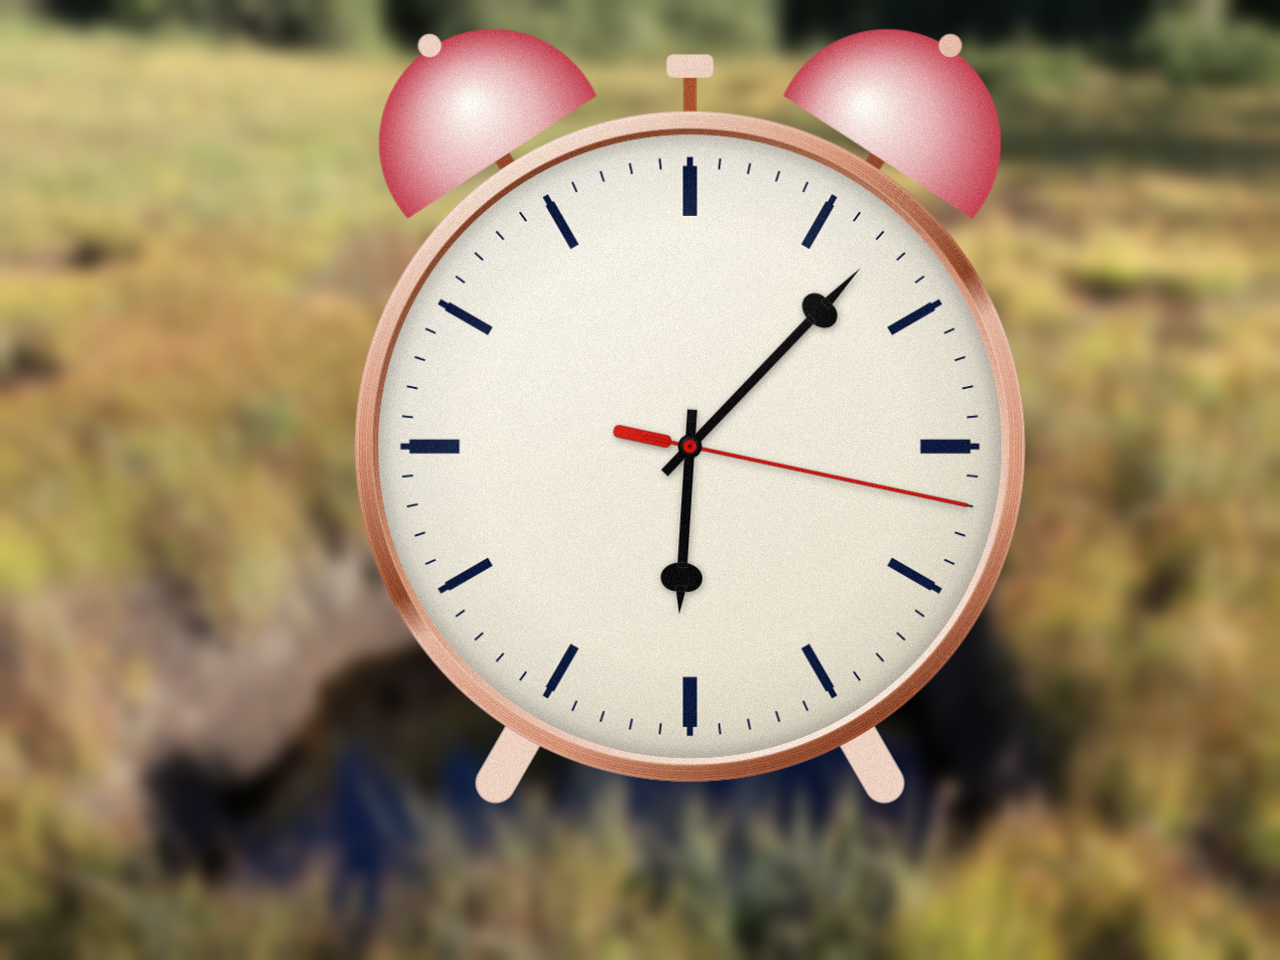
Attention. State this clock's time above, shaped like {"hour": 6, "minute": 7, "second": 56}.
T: {"hour": 6, "minute": 7, "second": 17}
